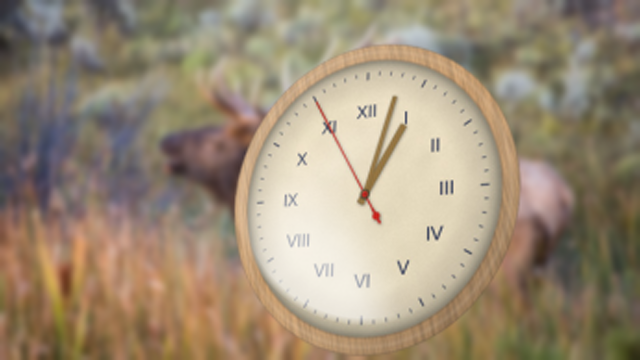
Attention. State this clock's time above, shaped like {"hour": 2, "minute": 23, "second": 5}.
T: {"hour": 1, "minute": 2, "second": 55}
